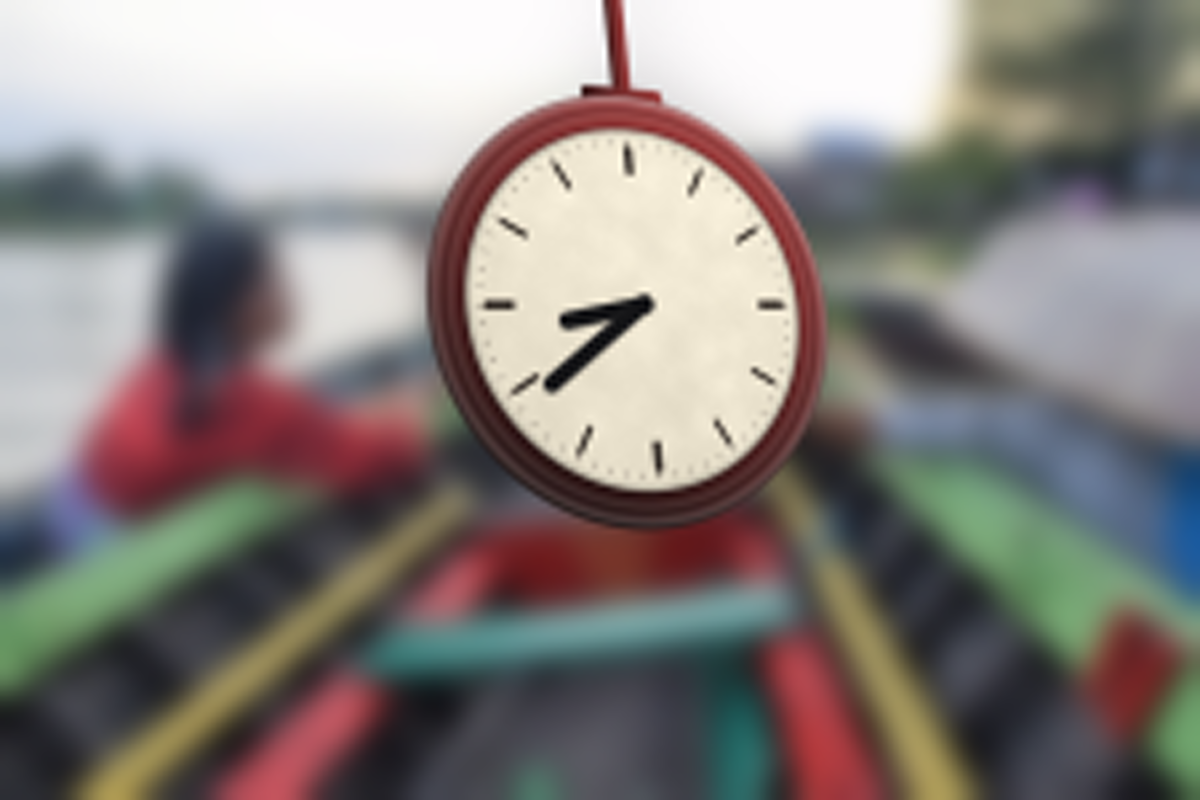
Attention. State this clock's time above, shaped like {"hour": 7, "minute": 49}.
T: {"hour": 8, "minute": 39}
